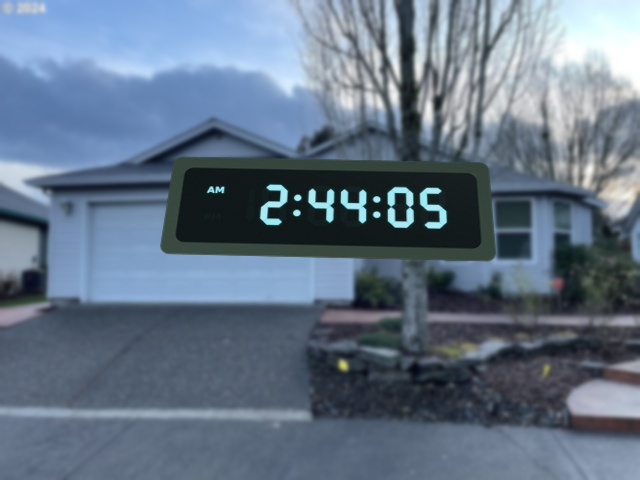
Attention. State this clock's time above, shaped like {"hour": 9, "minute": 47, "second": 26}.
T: {"hour": 2, "minute": 44, "second": 5}
